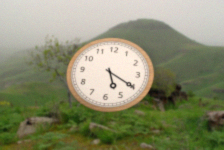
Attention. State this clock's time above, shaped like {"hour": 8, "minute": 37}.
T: {"hour": 5, "minute": 20}
